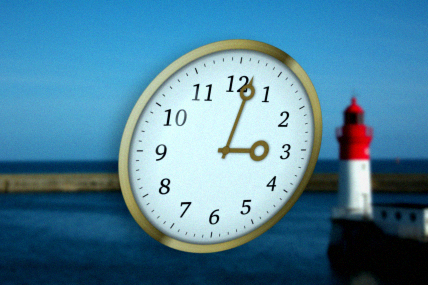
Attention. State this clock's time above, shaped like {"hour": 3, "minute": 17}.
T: {"hour": 3, "minute": 2}
